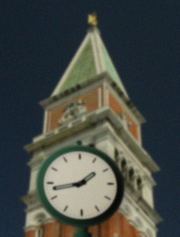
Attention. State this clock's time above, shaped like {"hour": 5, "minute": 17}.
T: {"hour": 1, "minute": 43}
